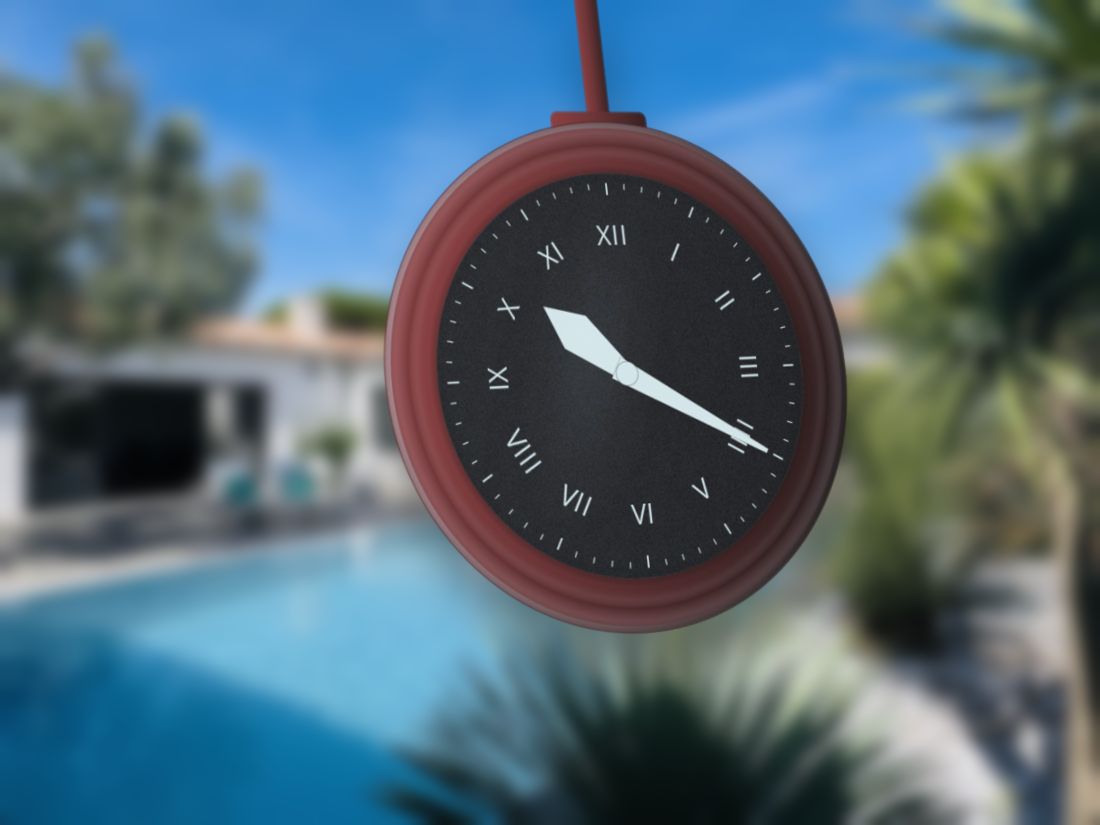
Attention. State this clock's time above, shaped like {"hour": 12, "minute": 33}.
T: {"hour": 10, "minute": 20}
